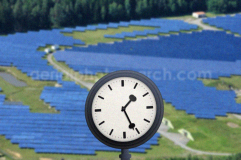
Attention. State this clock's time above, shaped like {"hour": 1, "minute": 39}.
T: {"hour": 1, "minute": 26}
